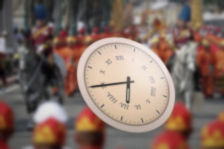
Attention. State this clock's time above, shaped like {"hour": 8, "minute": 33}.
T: {"hour": 6, "minute": 45}
